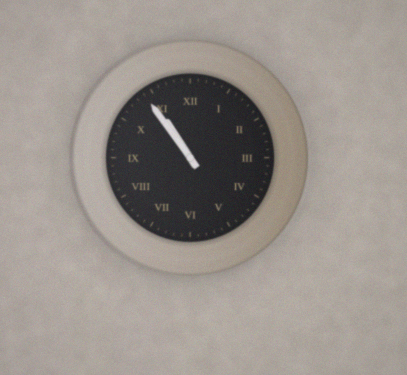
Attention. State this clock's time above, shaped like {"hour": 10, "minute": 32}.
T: {"hour": 10, "minute": 54}
